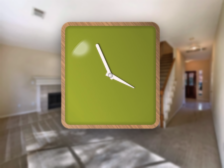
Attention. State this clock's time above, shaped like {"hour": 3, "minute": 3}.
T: {"hour": 3, "minute": 56}
